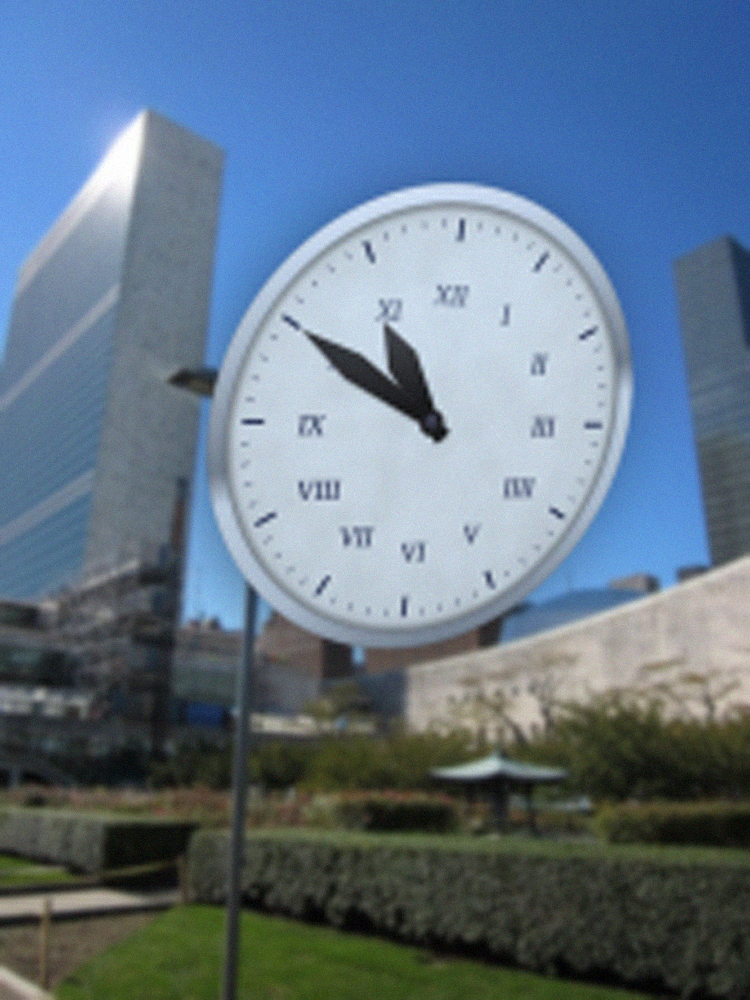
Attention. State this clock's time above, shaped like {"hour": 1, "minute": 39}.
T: {"hour": 10, "minute": 50}
